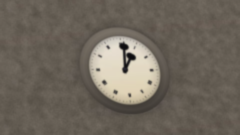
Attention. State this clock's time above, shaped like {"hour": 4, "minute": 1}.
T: {"hour": 1, "minute": 1}
